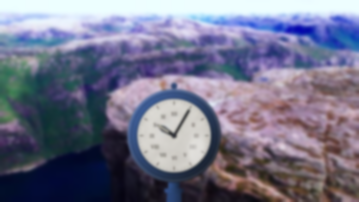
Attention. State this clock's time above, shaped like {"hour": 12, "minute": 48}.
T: {"hour": 10, "minute": 5}
